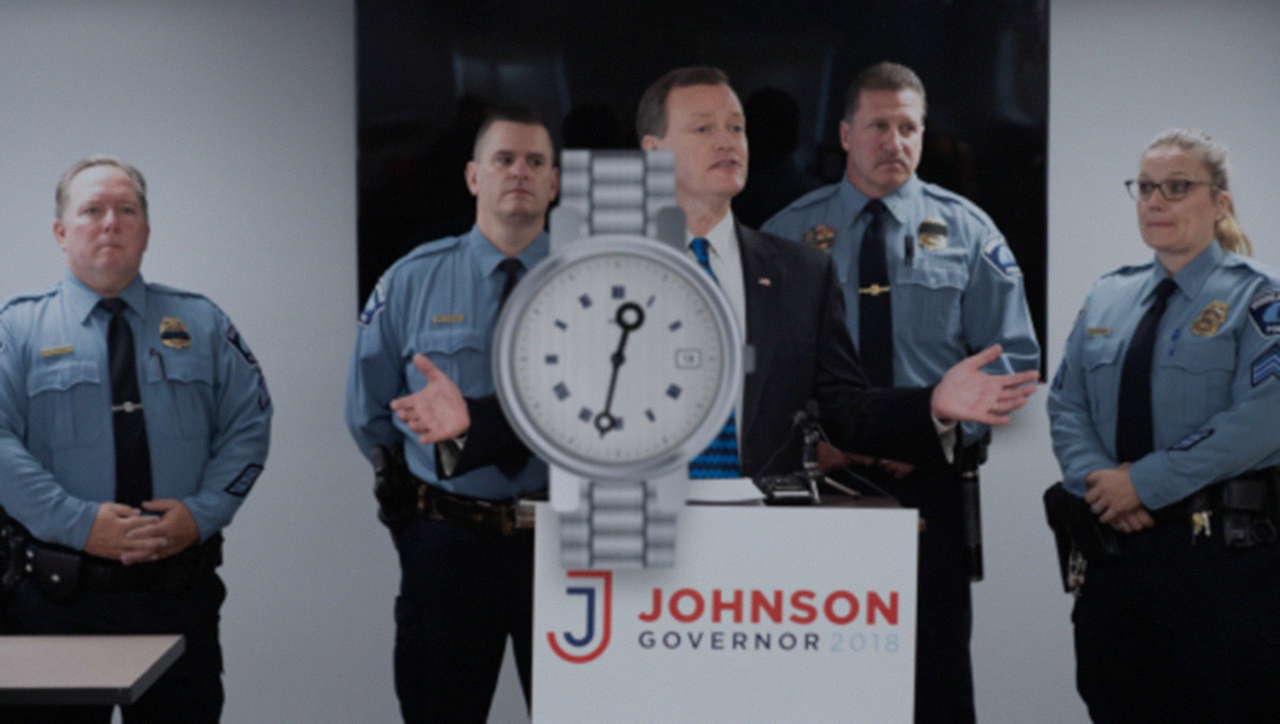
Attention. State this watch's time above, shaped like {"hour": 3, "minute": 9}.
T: {"hour": 12, "minute": 32}
